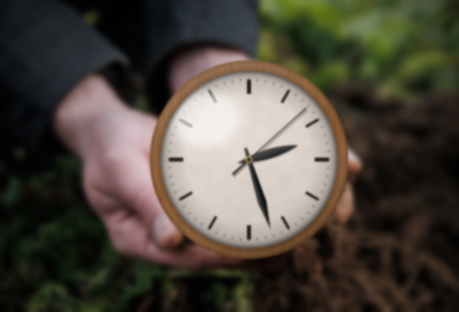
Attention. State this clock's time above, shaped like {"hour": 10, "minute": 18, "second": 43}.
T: {"hour": 2, "minute": 27, "second": 8}
